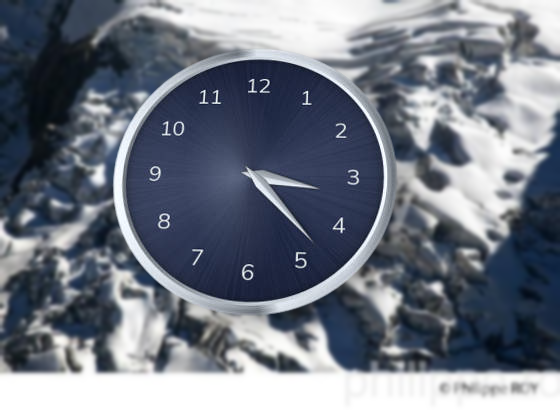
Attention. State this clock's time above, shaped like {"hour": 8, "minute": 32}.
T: {"hour": 3, "minute": 23}
